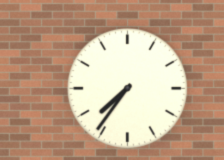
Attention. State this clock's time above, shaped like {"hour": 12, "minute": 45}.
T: {"hour": 7, "minute": 36}
